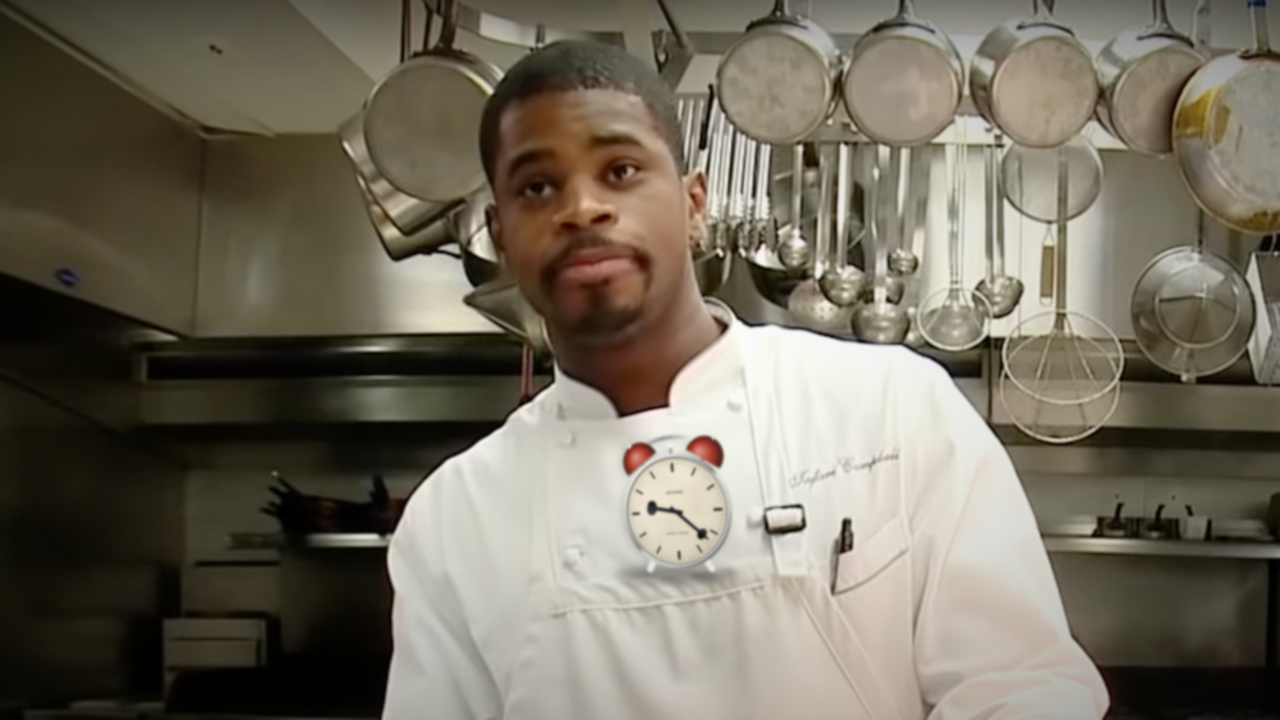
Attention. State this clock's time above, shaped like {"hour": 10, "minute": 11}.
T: {"hour": 9, "minute": 22}
